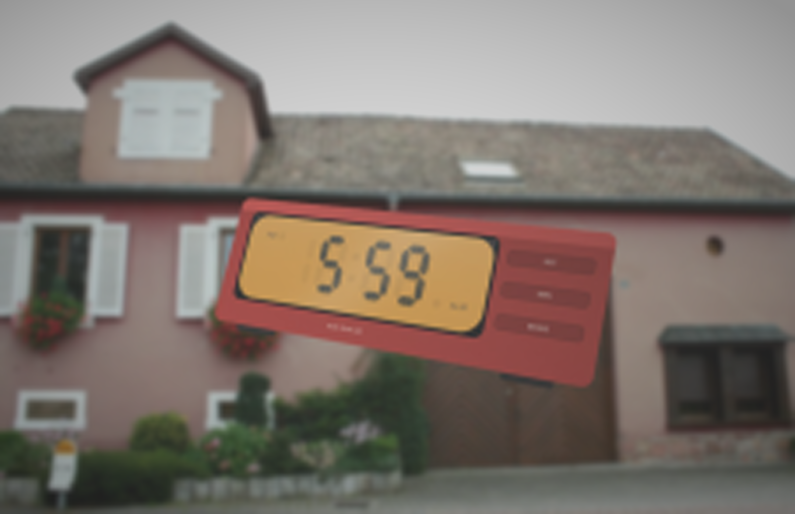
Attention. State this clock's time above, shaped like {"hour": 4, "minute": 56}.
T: {"hour": 5, "minute": 59}
